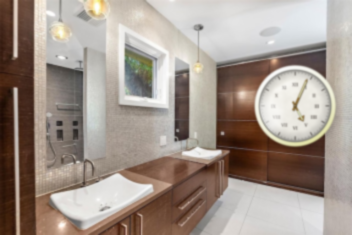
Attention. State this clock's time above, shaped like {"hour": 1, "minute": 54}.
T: {"hour": 5, "minute": 4}
